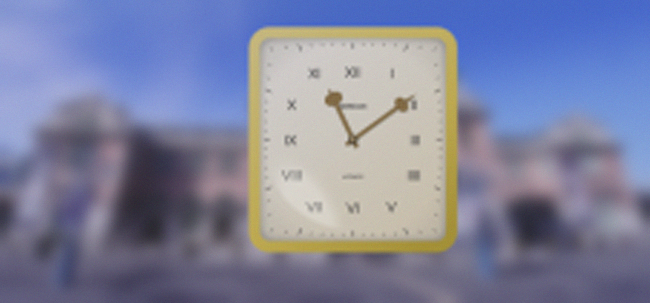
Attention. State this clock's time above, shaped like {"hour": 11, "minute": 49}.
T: {"hour": 11, "minute": 9}
